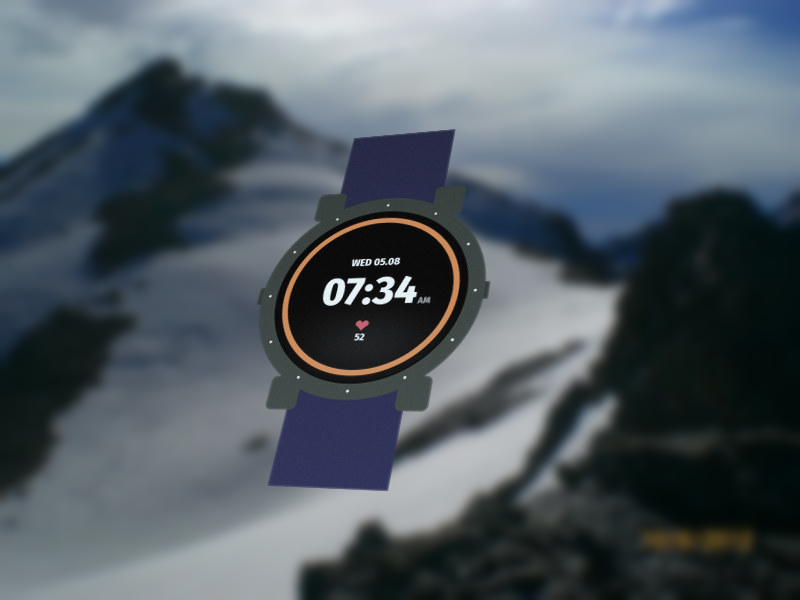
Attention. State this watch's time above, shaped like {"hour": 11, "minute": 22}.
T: {"hour": 7, "minute": 34}
